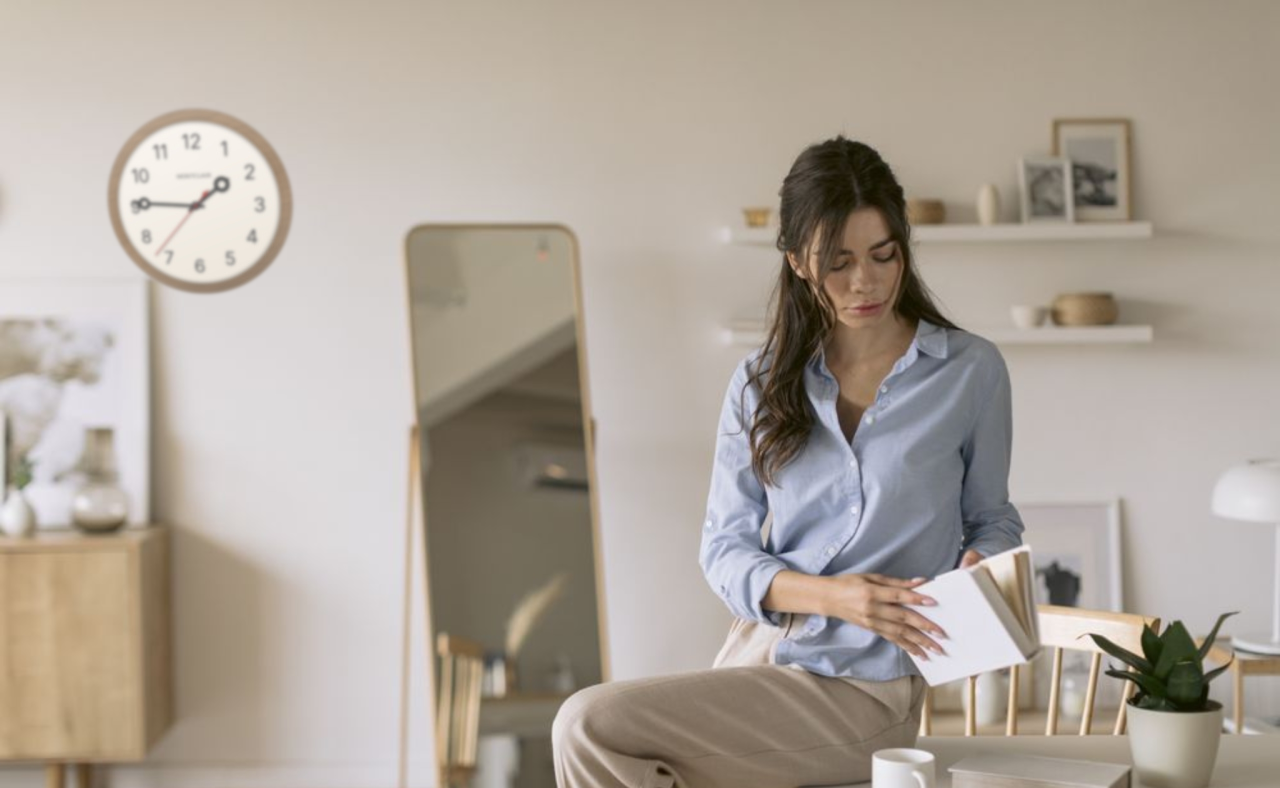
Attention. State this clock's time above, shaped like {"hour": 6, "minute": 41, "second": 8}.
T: {"hour": 1, "minute": 45, "second": 37}
